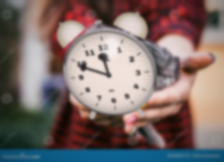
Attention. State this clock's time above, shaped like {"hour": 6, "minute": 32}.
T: {"hour": 11, "minute": 49}
